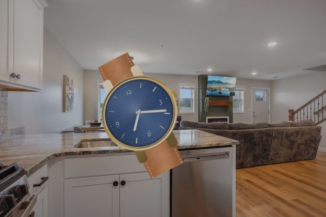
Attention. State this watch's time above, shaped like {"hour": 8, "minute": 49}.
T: {"hour": 7, "minute": 19}
